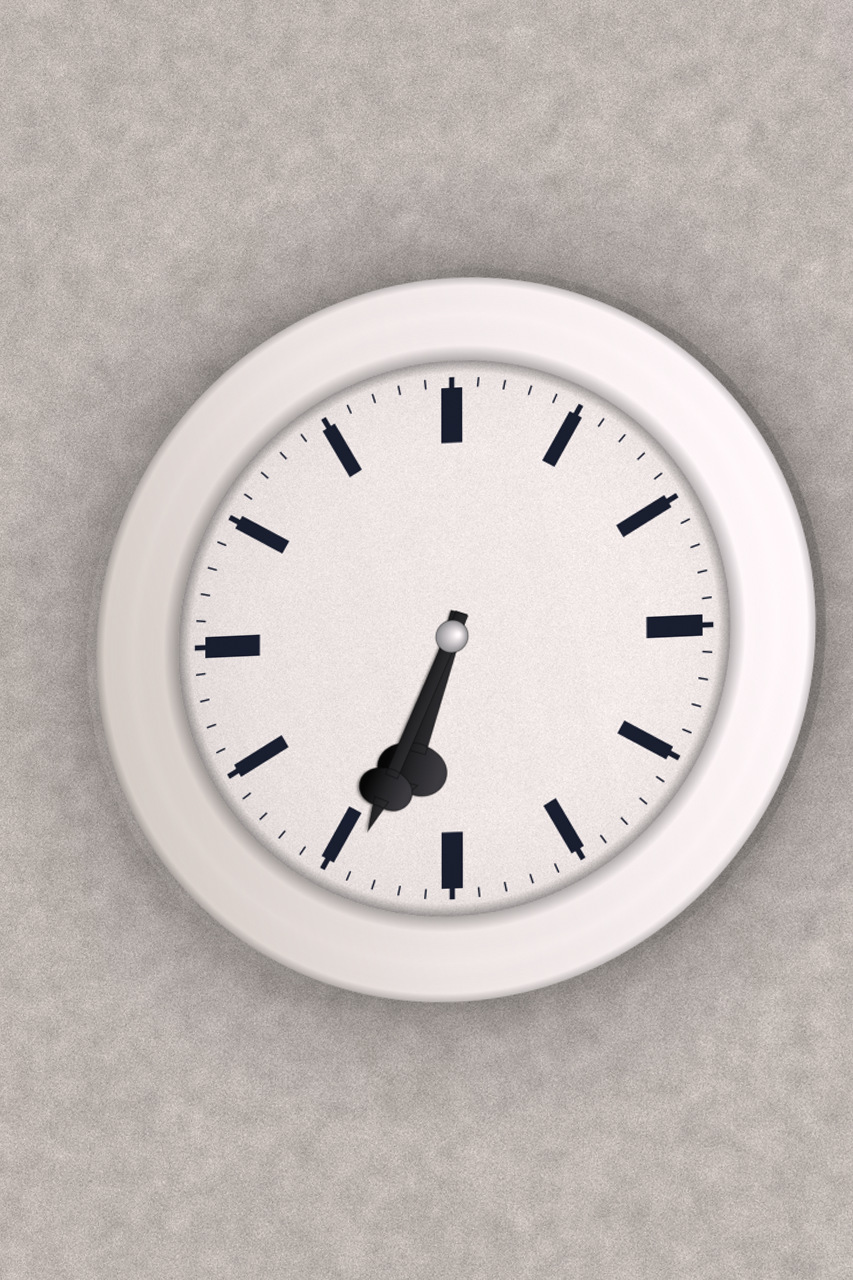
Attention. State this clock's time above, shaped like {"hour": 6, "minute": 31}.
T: {"hour": 6, "minute": 34}
